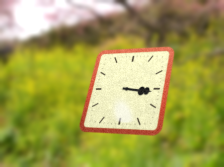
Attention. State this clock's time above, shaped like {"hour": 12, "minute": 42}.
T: {"hour": 3, "minute": 16}
